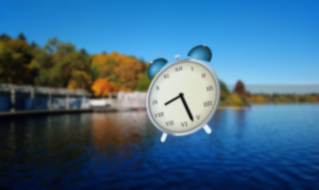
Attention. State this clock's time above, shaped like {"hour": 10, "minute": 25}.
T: {"hour": 8, "minute": 27}
